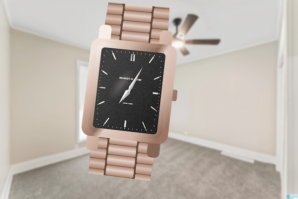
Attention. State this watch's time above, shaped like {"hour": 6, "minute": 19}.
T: {"hour": 7, "minute": 4}
